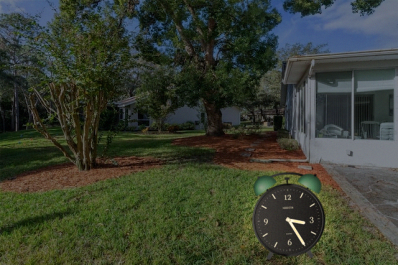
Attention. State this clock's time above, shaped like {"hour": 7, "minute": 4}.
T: {"hour": 3, "minute": 25}
